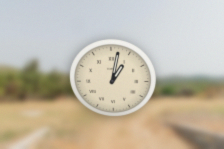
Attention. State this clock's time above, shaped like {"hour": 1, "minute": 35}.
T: {"hour": 1, "minute": 2}
